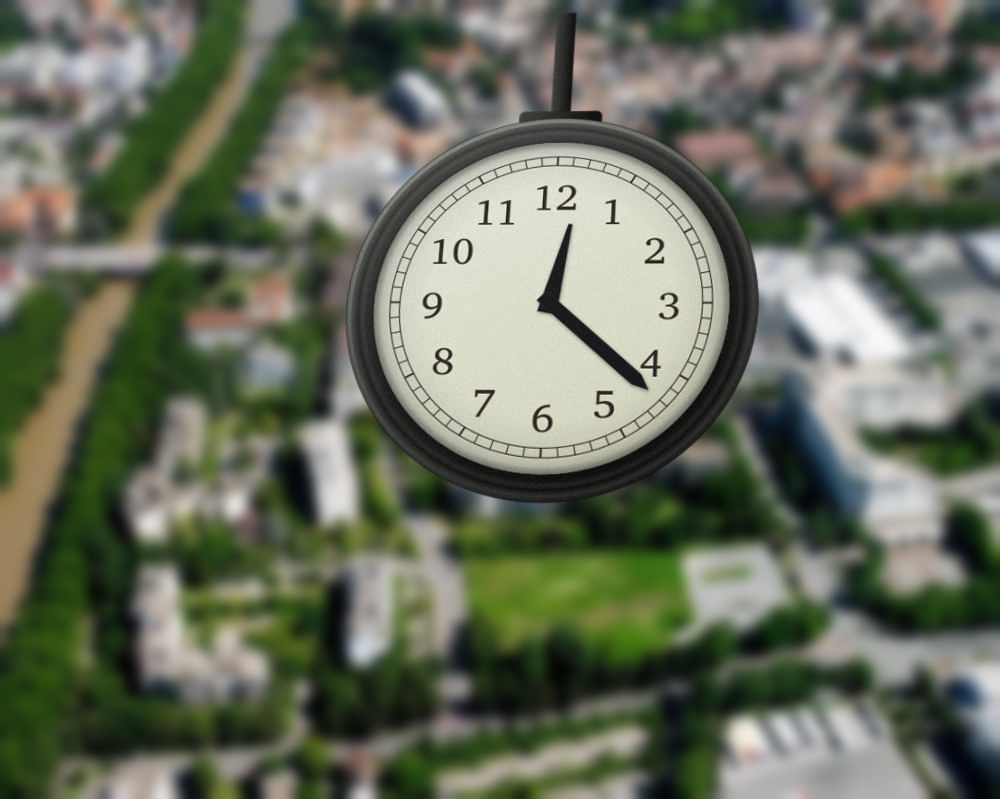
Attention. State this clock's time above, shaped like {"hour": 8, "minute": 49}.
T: {"hour": 12, "minute": 22}
